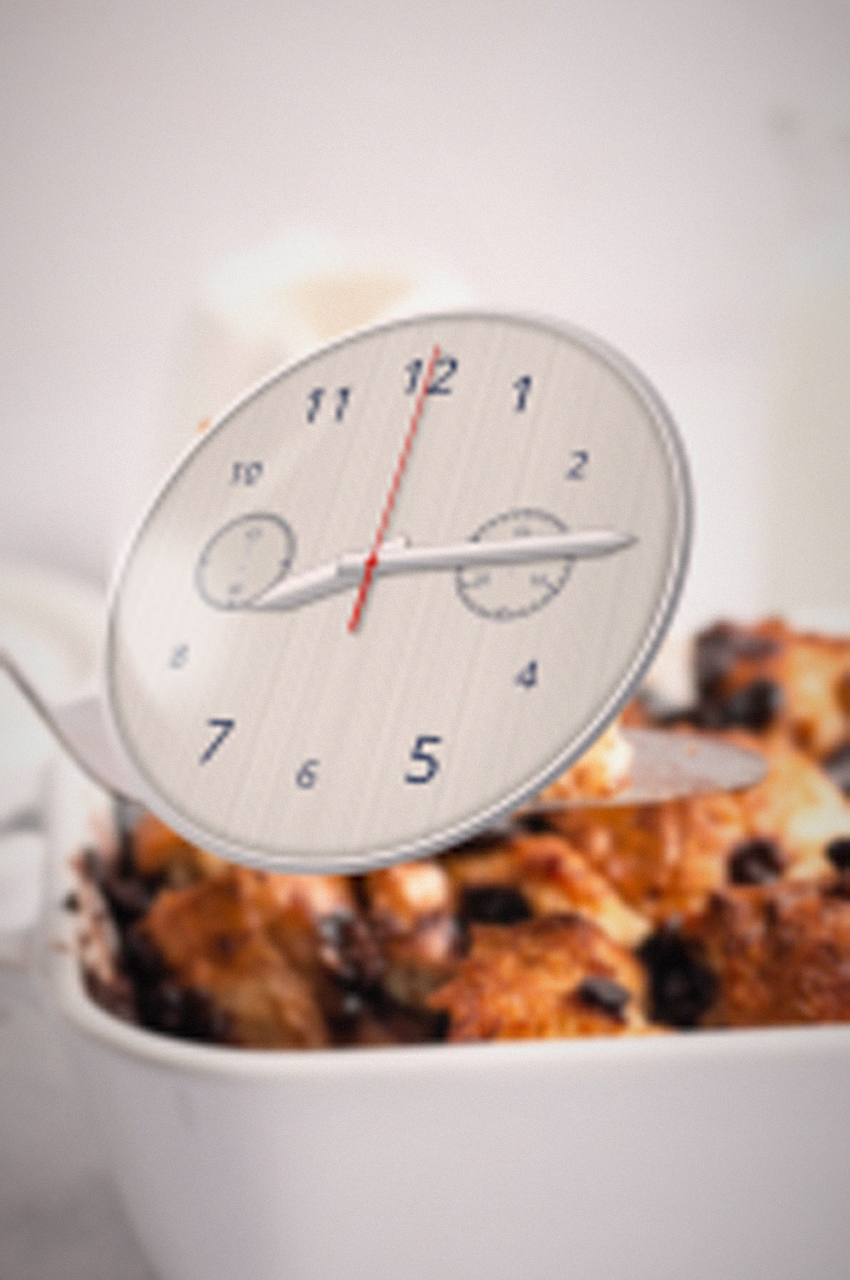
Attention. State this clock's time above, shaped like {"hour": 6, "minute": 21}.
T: {"hour": 8, "minute": 14}
